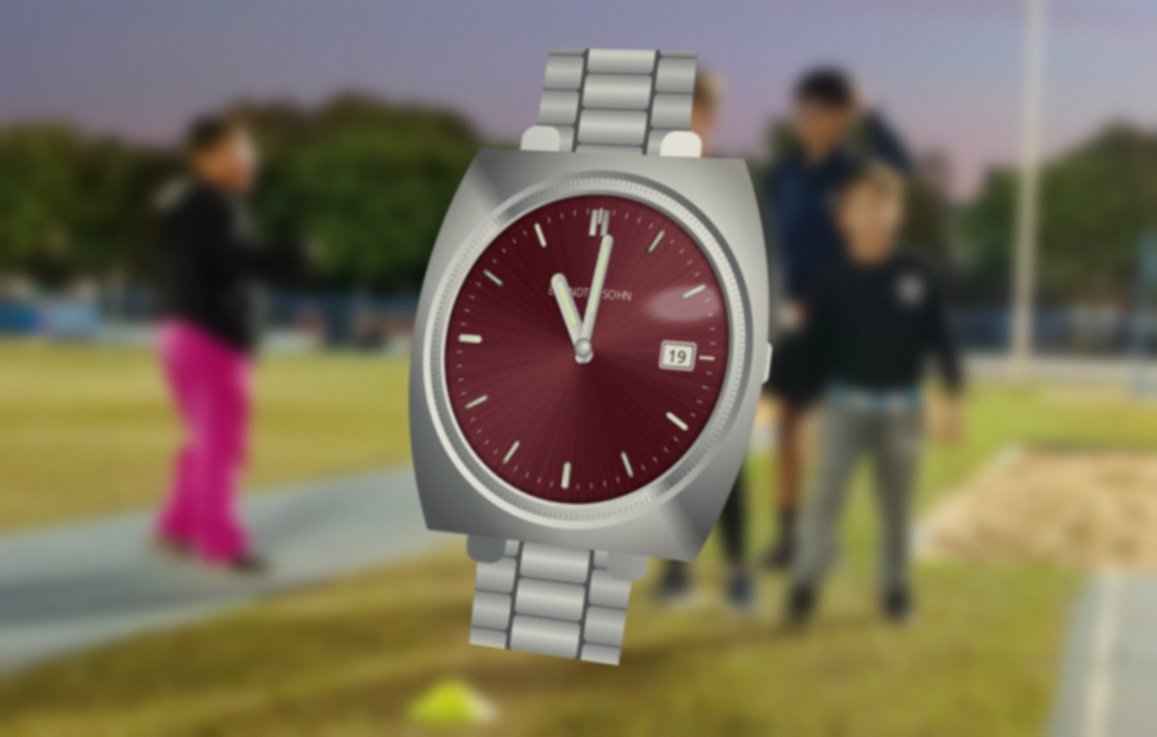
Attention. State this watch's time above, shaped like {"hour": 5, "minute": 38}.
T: {"hour": 11, "minute": 1}
